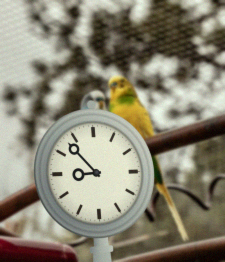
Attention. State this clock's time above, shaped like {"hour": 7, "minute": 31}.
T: {"hour": 8, "minute": 53}
